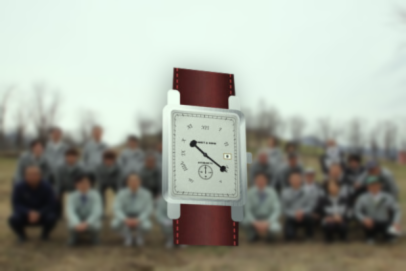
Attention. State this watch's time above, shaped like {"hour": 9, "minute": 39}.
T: {"hour": 10, "minute": 21}
